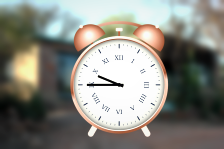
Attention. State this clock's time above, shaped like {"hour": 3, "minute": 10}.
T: {"hour": 9, "minute": 45}
